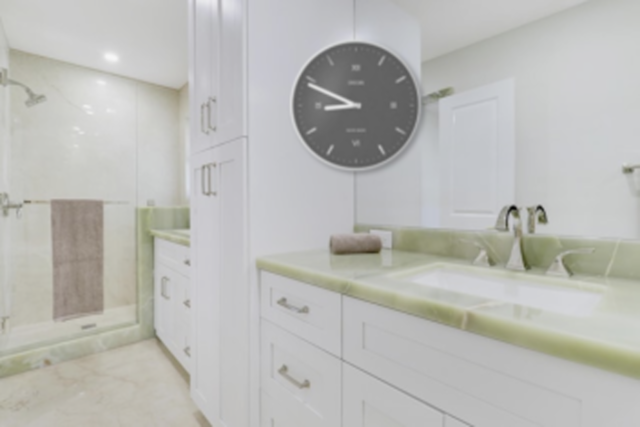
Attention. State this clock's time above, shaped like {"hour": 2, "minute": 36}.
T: {"hour": 8, "minute": 49}
